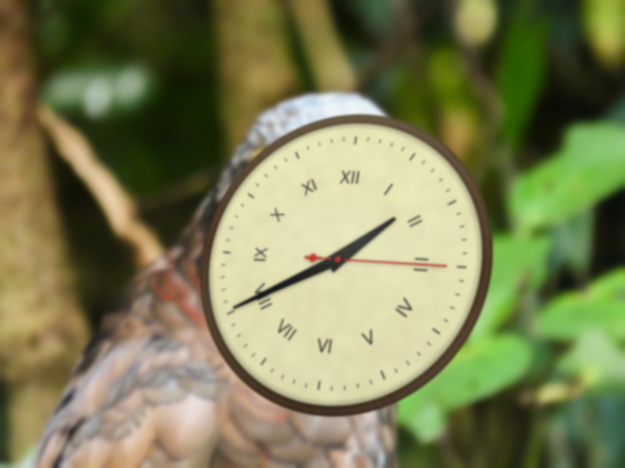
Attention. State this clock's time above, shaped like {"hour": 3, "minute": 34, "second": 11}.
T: {"hour": 1, "minute": 40, "second": 15}
